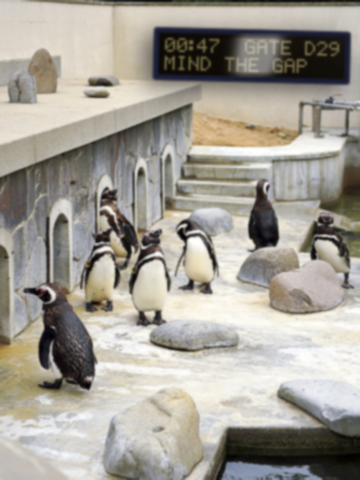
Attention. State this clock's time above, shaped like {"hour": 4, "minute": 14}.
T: {"hour": 0, "minute": 47}
